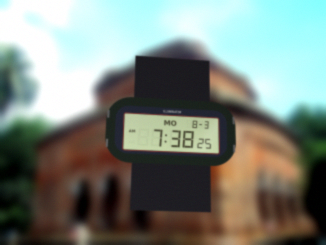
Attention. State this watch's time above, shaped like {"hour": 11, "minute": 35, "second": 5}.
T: {"hour": 7, "minute": 38, "second": 25}
